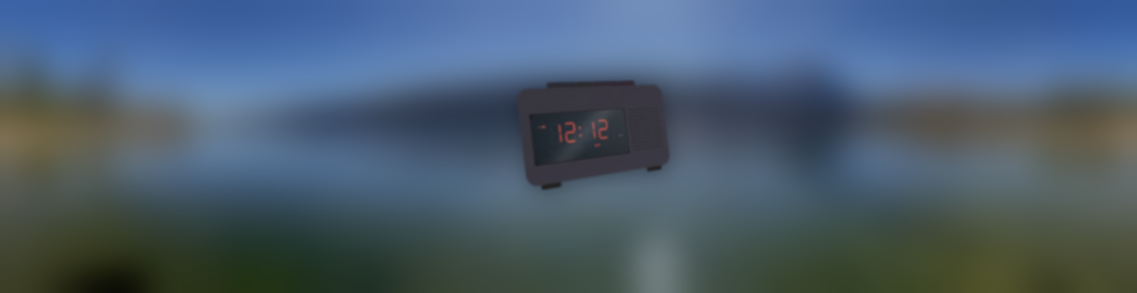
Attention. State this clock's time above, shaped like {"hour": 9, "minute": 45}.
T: {"hour": 12, "minute": 12}
